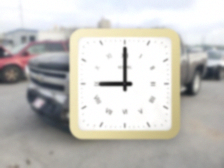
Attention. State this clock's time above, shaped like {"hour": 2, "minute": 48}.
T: {"hour": 9, "minute": 0}
